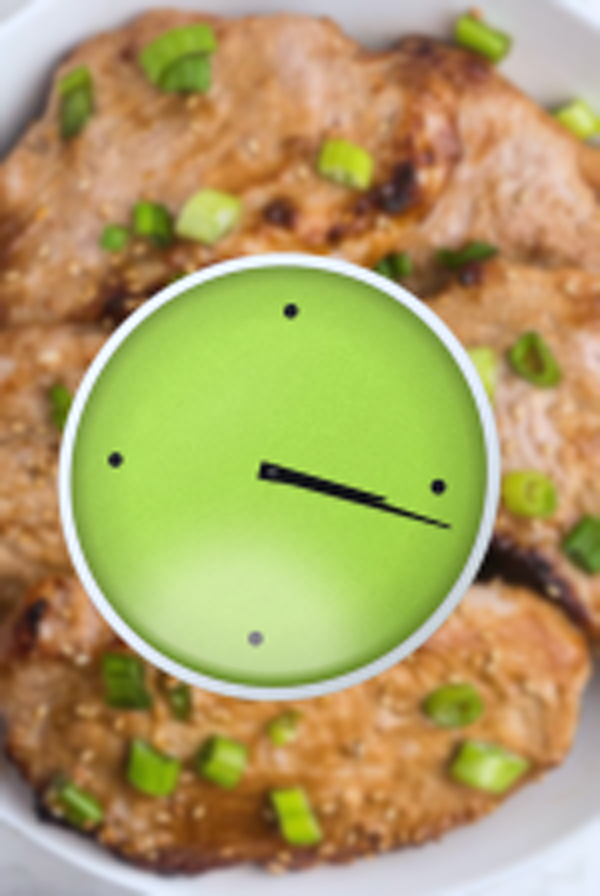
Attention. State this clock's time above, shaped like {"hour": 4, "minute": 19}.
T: {"hour": 3, "minute": 17}
